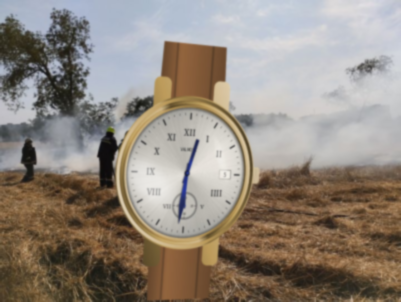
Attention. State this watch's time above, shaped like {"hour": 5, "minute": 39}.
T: {"hour": 12, "minute": 31}
